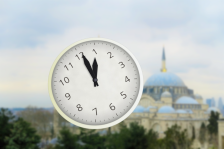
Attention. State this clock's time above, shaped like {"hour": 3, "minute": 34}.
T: {"hour": 1, "minute": 1}
